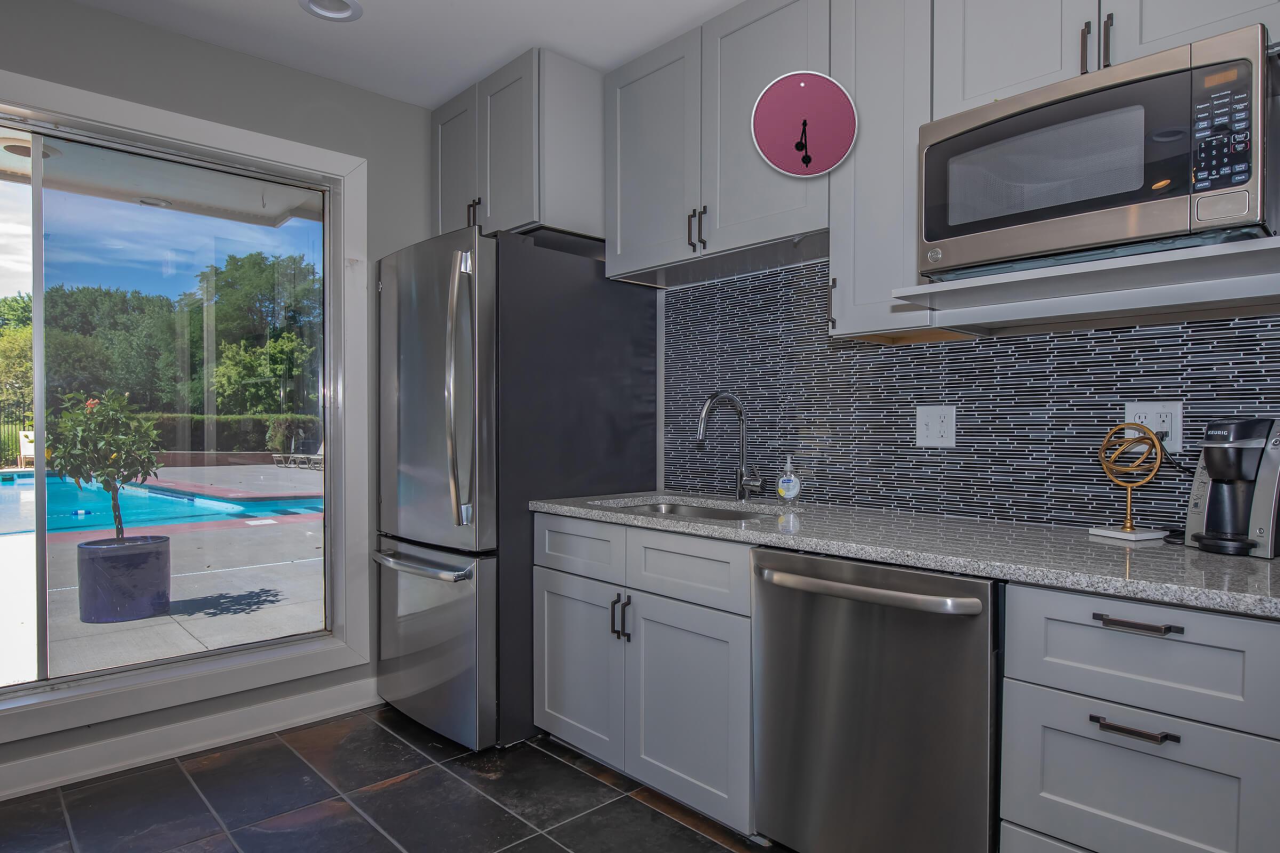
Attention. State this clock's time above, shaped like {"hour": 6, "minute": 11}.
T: {"hour": 6, "minute": 30}
